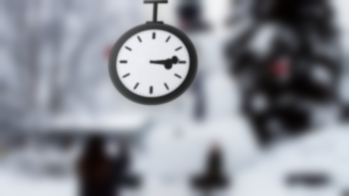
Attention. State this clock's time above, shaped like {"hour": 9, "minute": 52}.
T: {"hour": 3, "minute": 14}
